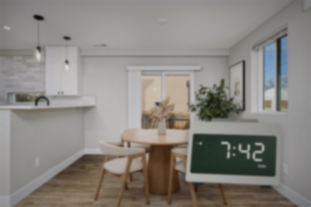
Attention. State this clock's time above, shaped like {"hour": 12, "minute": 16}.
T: {"hour": 7, "minute": 42}
